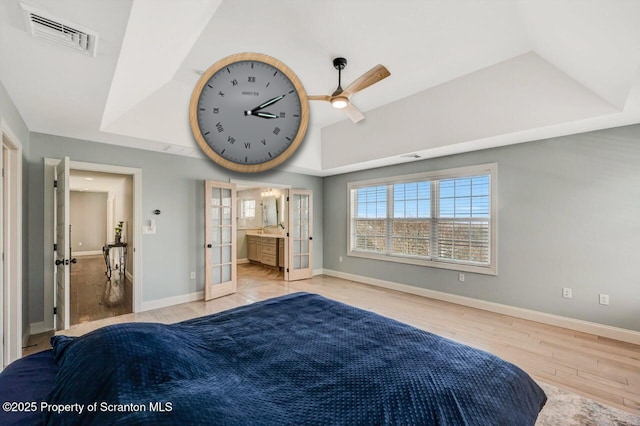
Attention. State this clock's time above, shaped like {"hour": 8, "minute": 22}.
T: {"hour": 3, "minute": 10}
